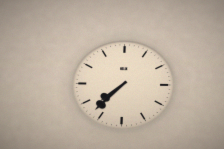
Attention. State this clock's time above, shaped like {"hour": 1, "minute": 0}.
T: {"hour": 7, "minute": 37}
